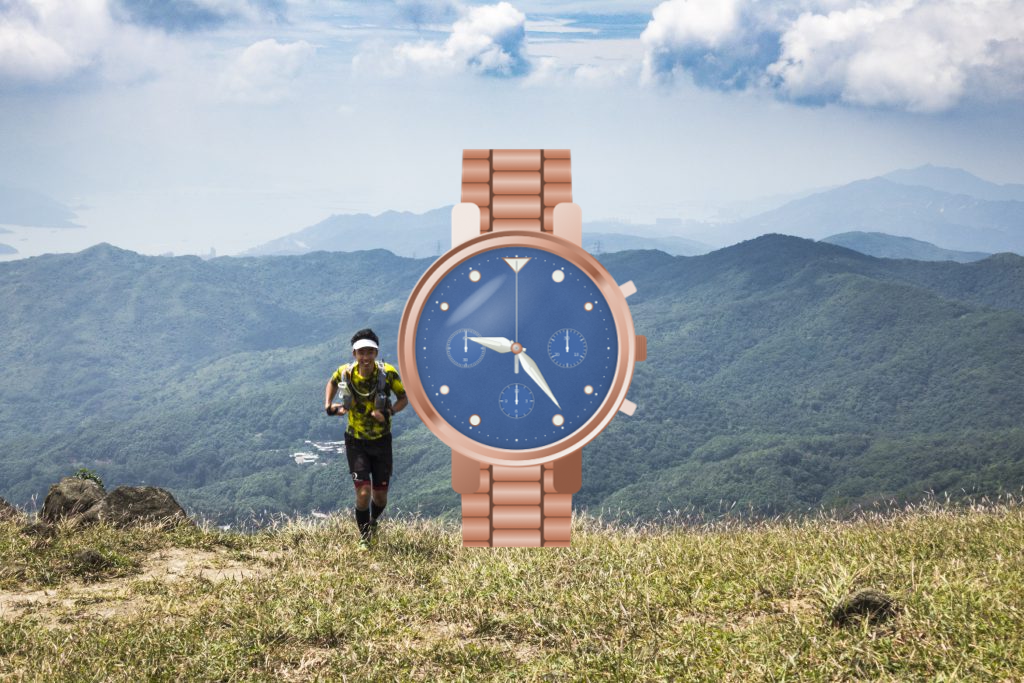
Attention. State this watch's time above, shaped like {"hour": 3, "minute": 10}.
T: {"hour": 9, "minute": 24}
